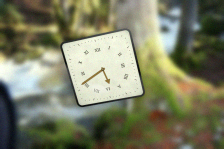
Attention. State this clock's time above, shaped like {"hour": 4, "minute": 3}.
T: {"hour": 5, "minute": 41}
